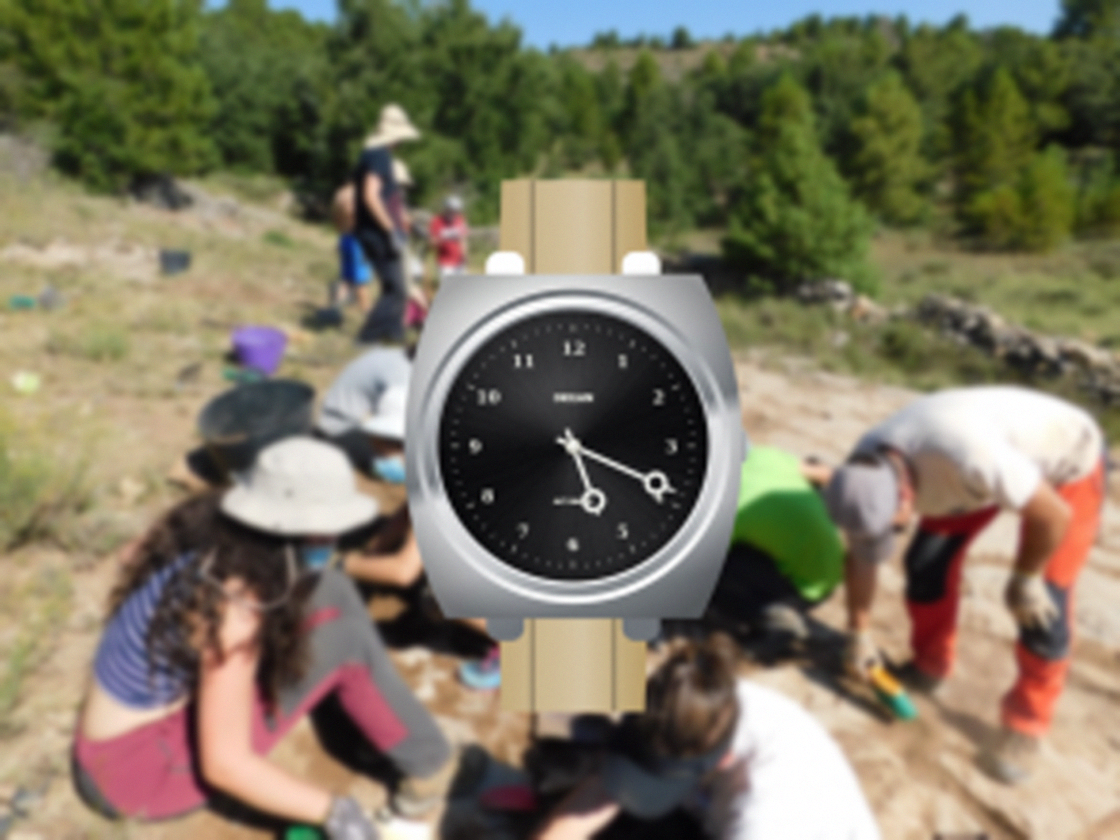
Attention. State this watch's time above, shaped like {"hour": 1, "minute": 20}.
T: {"hour": 5, "minute": 19}
